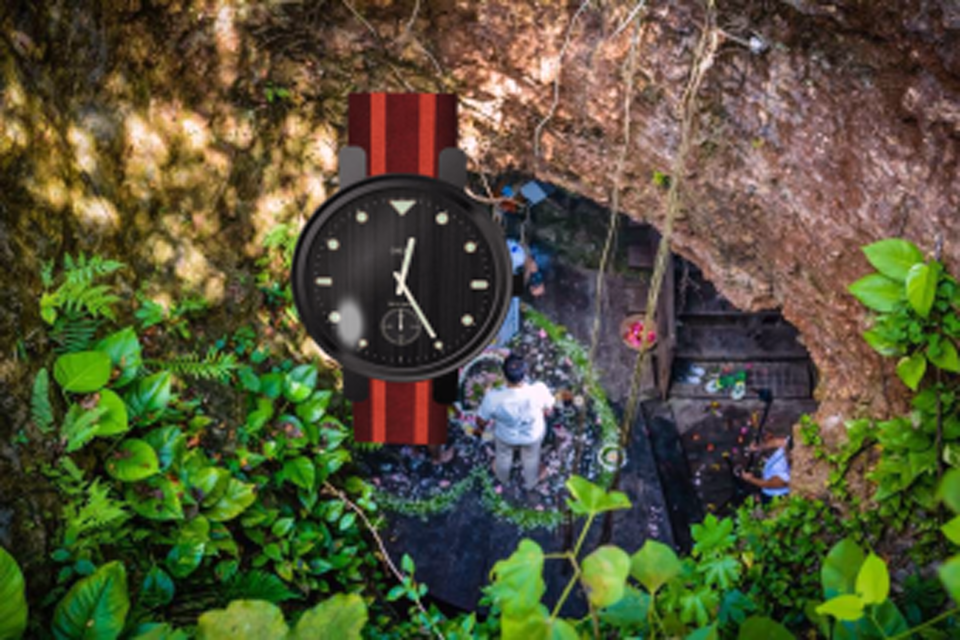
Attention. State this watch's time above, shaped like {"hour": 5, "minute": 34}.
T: {"hour": 12, "minute": 25}
